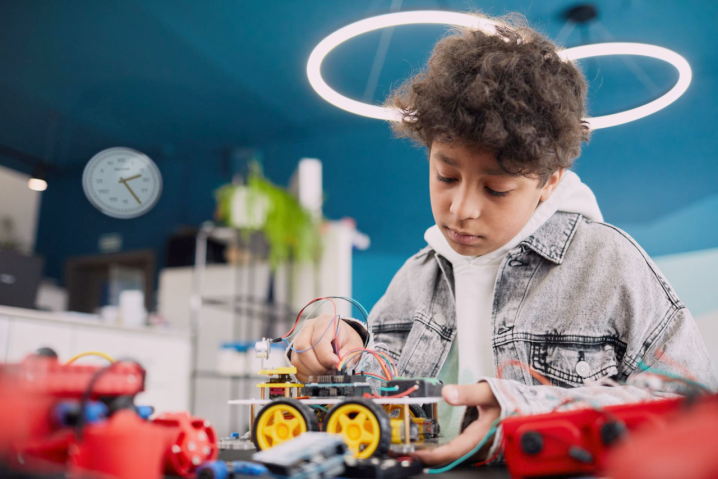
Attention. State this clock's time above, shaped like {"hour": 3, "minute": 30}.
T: {"hour": 2, "minute": 25}
